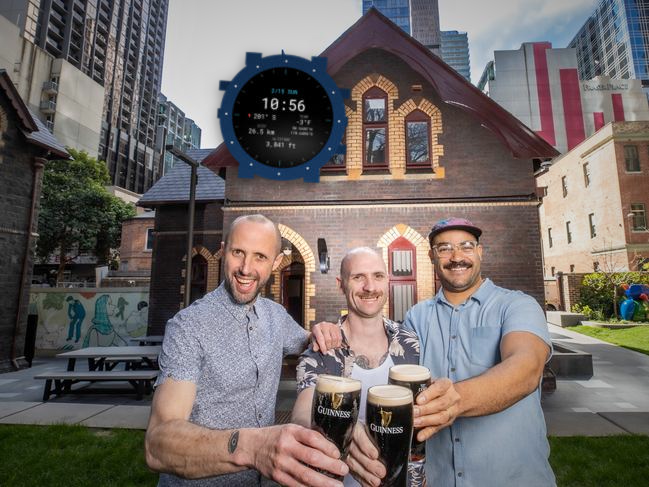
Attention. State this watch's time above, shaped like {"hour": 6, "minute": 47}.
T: {"hour": 10, "minute": 56}
